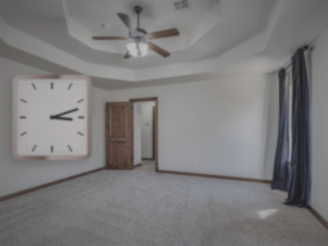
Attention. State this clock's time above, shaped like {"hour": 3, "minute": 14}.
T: {"hour": 3, "minute": 12}
